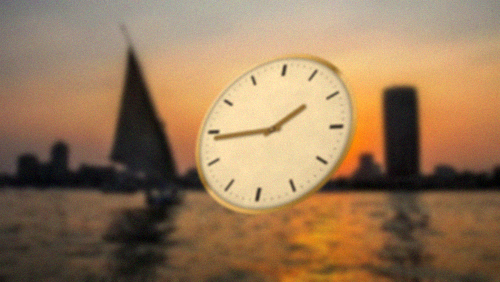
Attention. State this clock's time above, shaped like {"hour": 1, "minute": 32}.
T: {"hour": 1, "minute": 44}
